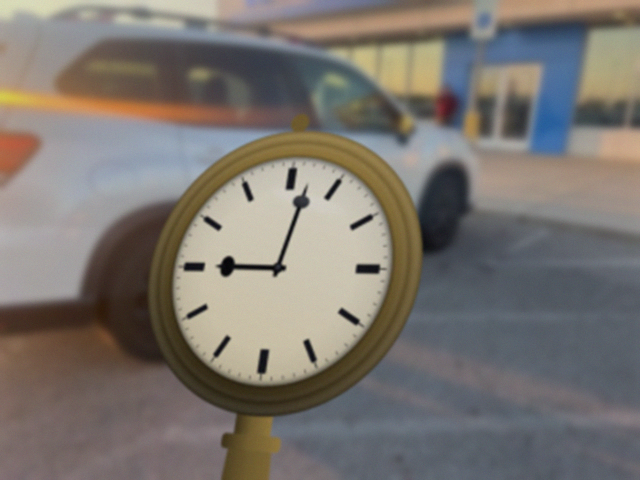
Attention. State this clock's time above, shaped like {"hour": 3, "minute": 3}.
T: {"hour": 9, "minute": 2}
